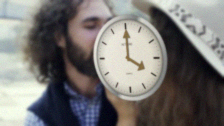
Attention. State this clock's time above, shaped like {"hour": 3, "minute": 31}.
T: {"hour": 4, "minute": 0}
